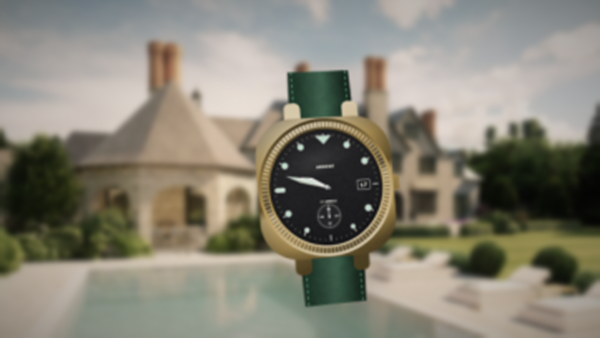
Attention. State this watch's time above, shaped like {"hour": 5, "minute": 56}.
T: {"hour": 9, "minute": 48}
